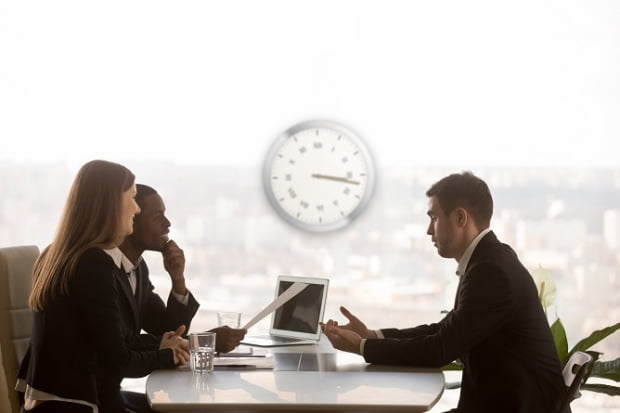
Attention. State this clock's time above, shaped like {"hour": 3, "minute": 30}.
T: {"hour": 3, "minute": 17}
